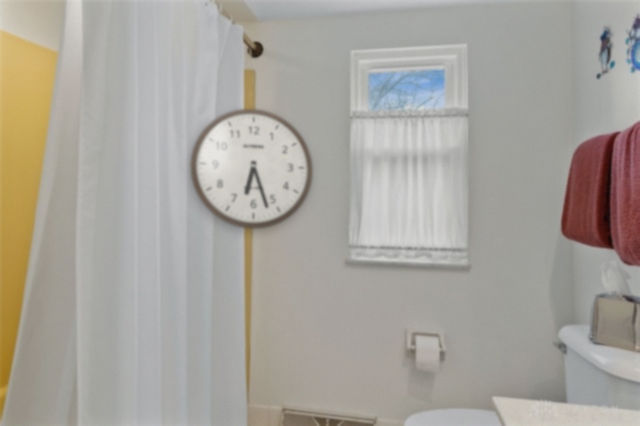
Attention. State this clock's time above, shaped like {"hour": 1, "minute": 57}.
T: {"hour": 6, "minute": 27}
